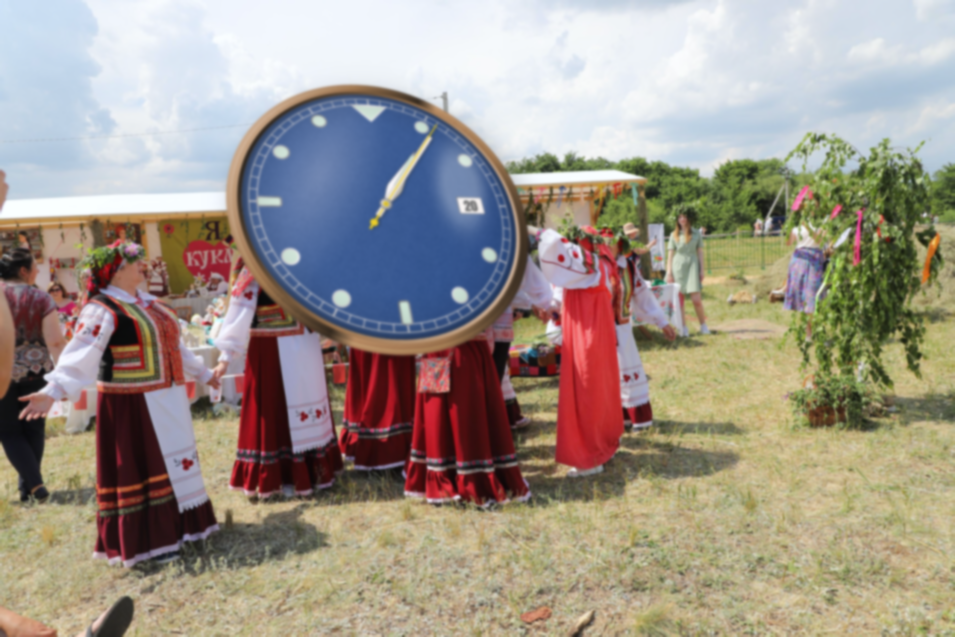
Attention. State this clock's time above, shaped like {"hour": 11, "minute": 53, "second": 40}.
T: {"hour": 1, "minute": 6, "second": 6}
